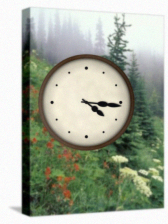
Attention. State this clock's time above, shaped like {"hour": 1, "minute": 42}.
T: {"hour": 4, "minute": 16}
